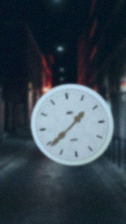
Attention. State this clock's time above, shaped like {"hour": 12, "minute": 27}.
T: {"hour": 1, "minute": 39}
